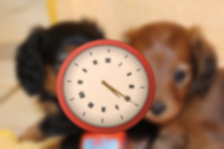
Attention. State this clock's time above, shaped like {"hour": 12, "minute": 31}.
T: {"hour": 4, "minute": 20}
